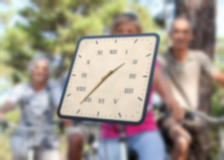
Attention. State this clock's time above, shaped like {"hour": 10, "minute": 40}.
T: {"hour": 1, "minute": 36}
